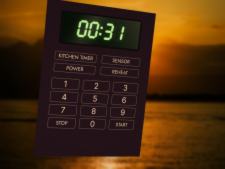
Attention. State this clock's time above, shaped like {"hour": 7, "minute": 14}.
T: {"hour": 0, "minute": 31}
